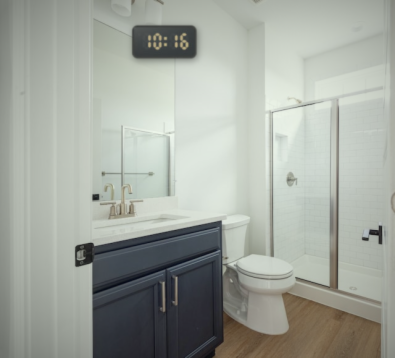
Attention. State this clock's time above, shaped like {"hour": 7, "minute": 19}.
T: {"hour": 10, "minute": 16}
